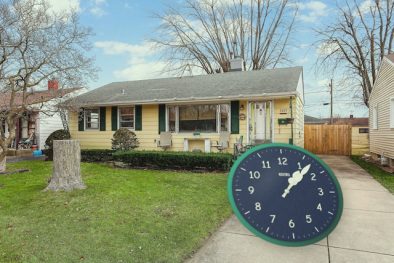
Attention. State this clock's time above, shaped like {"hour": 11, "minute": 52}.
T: {"hour": 1, "minute": 7}
